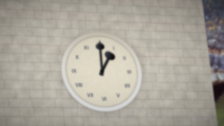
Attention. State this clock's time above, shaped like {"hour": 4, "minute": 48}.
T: {"hour": 1, "minute": 0}
